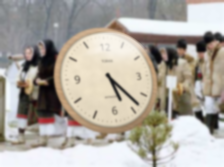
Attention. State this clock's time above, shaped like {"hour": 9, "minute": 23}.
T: {"hour": 5, "minute": 23}
